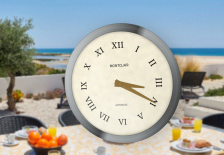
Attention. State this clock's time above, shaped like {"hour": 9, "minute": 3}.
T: {"hour": 3, "minute": 20}
